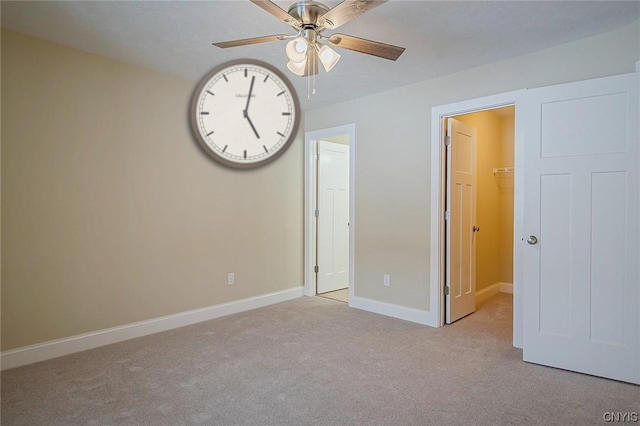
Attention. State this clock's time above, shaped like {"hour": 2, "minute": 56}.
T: {"hour": 5, "minute": 2}
